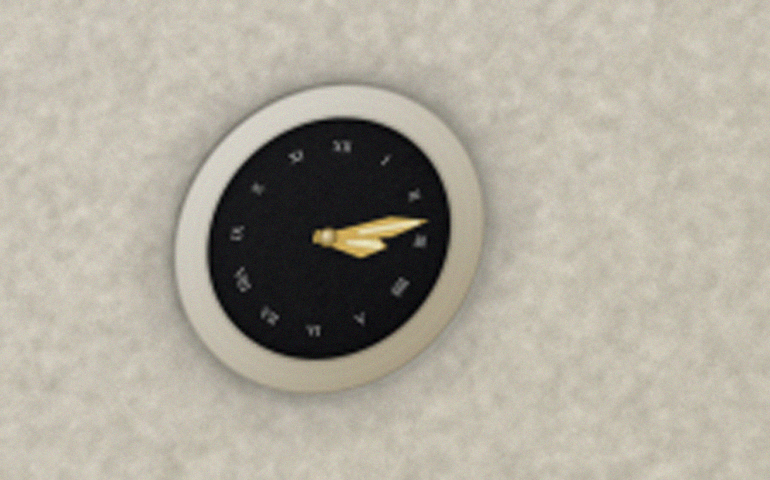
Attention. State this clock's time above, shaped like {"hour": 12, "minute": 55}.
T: {"hour": 3, "minute": 13}
